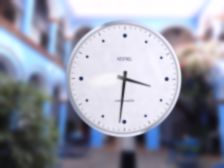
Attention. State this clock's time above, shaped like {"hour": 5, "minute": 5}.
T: {"hour": 3, "minute": 31}
